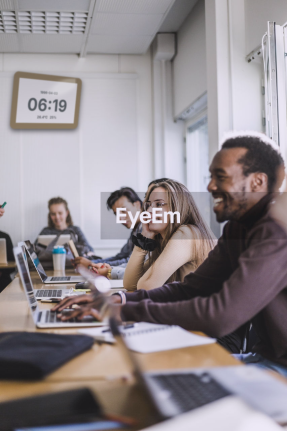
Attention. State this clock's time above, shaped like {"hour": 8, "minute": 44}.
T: {"hour": 6, "minute": 19}
